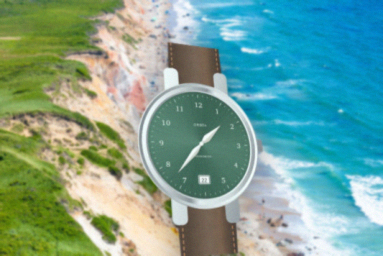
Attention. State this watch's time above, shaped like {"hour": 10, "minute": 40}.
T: {"hour": 1, "minute": 37}
